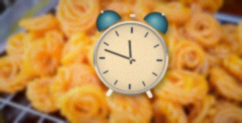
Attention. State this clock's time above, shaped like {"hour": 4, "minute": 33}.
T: {"hour": 11, "minute": 48}
